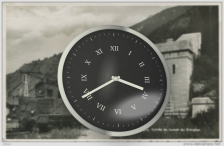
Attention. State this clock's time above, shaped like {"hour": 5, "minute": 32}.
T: {"hour": 3, "minute": 40}
